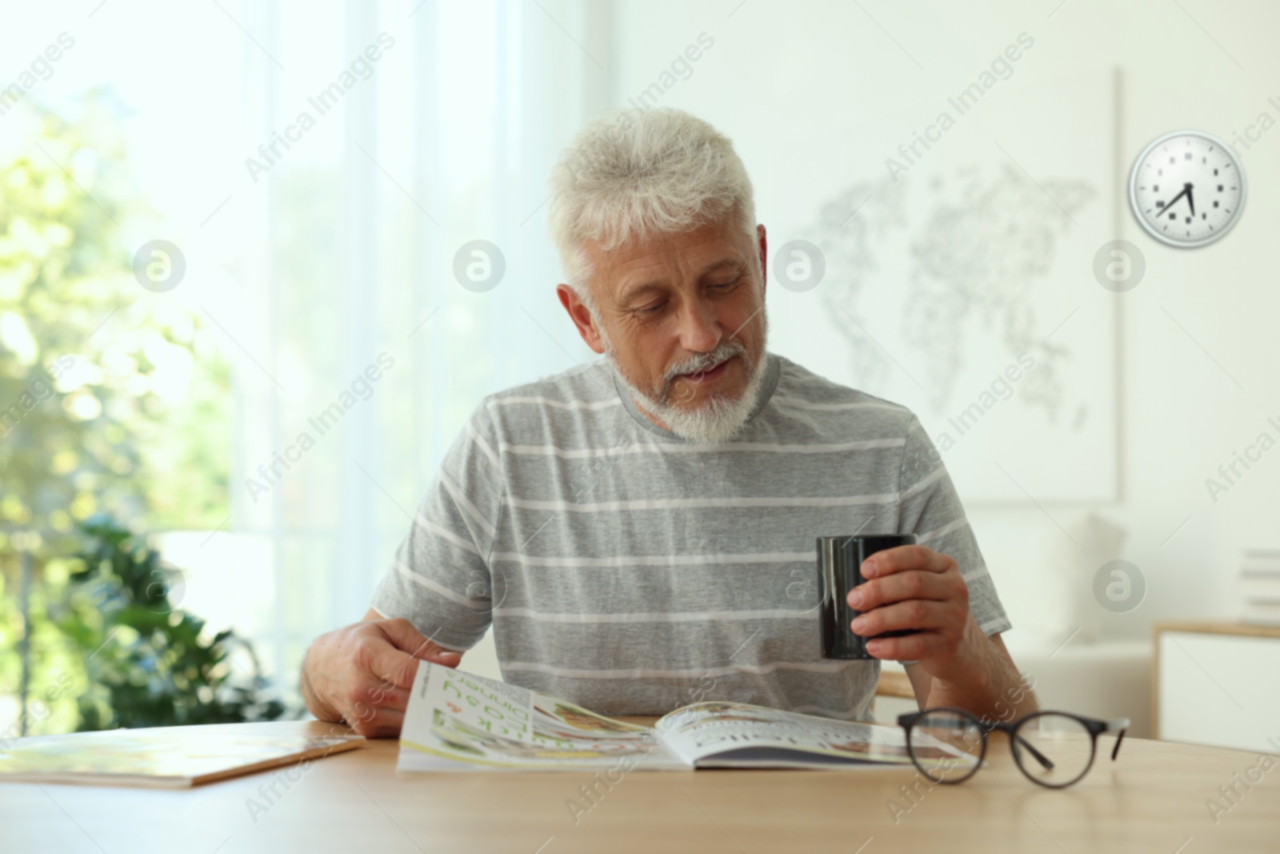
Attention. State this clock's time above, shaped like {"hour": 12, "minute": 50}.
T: {"hour": 5, "minute": 38}
